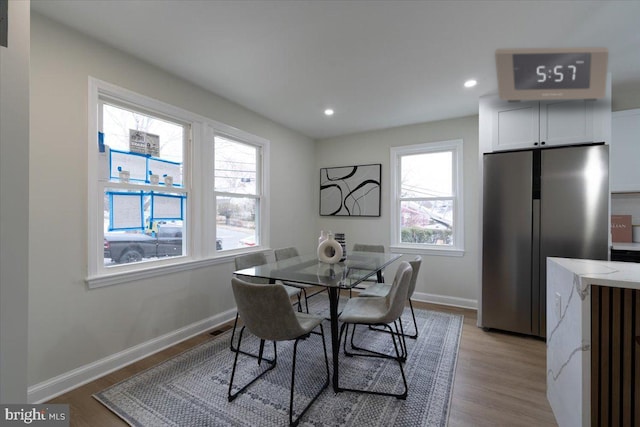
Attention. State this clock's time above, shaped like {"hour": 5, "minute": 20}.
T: {"hour": 5, "minute": 57}
